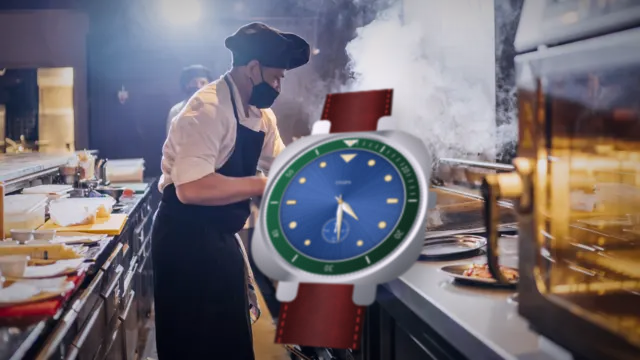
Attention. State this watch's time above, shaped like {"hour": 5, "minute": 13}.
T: {"hour": 4, "minute": 29}
